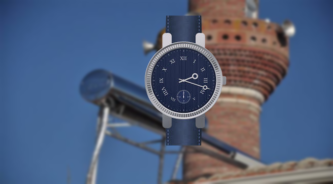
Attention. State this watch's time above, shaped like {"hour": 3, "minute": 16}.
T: {"hour": 2, "minute": 18}
